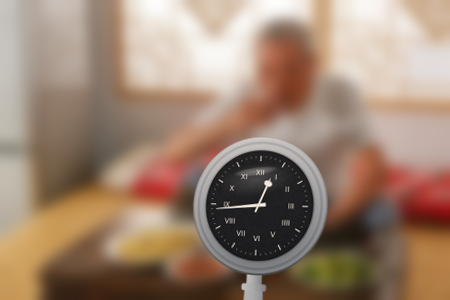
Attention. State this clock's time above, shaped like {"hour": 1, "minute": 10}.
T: {"hour": 12, "minute": 44}
